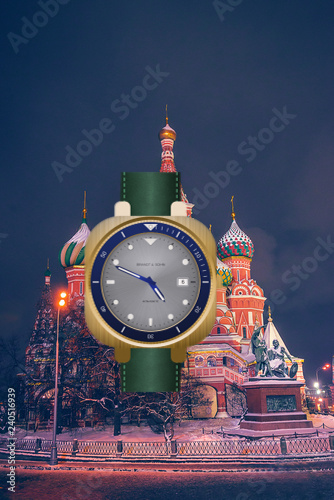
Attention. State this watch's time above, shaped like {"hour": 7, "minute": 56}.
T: {"hour": 4, "minute": 49}
